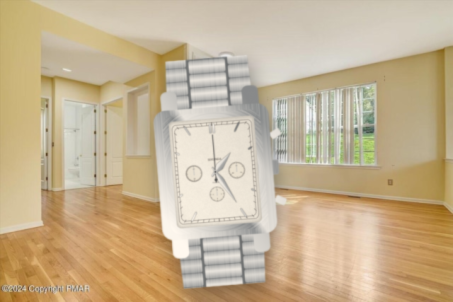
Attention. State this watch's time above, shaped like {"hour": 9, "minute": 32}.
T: {"hour": 1, "minute": 25}
